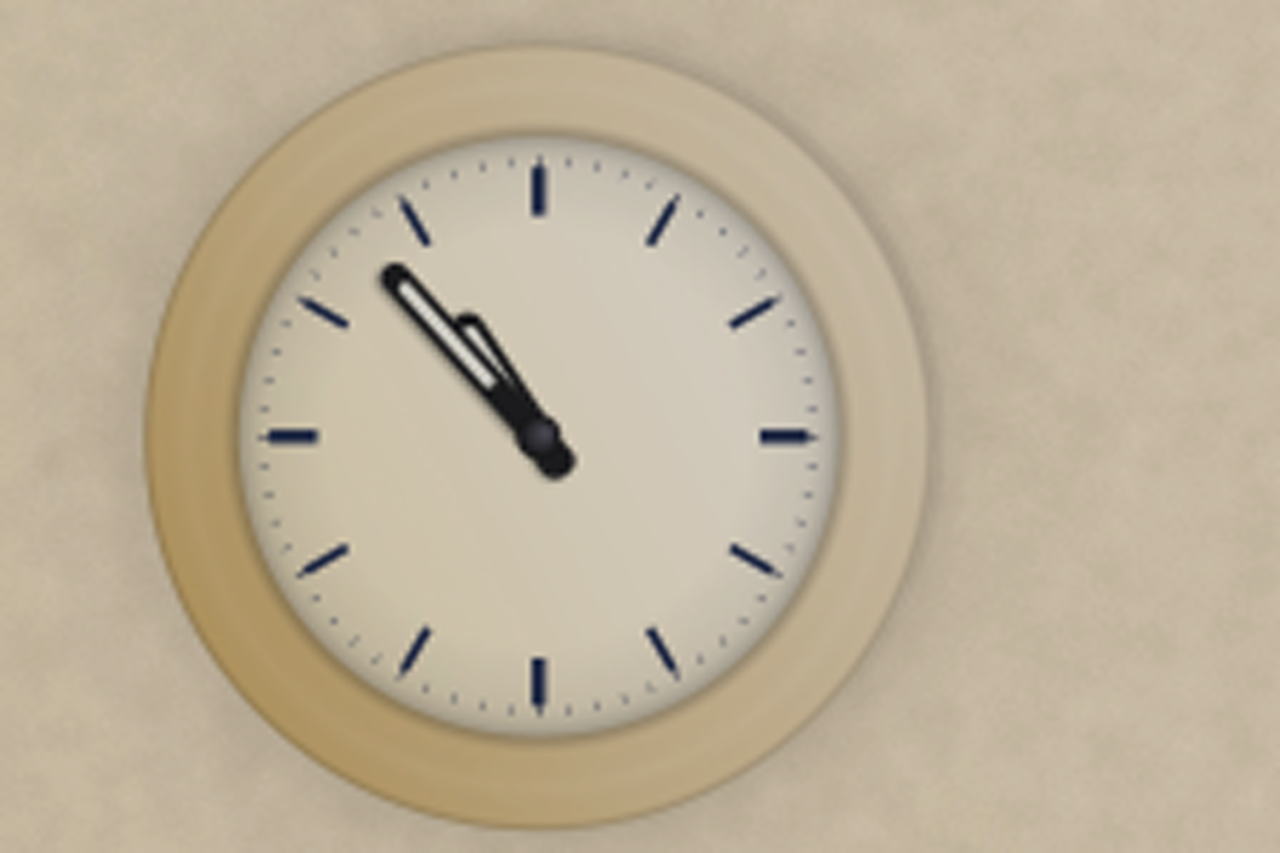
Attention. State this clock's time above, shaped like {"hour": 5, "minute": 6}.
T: {"hour": 10, "minute": 53}
